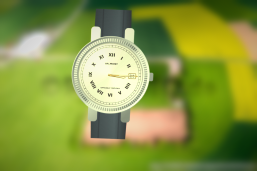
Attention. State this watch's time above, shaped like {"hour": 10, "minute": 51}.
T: {"hour": 3, "minute": 15}
